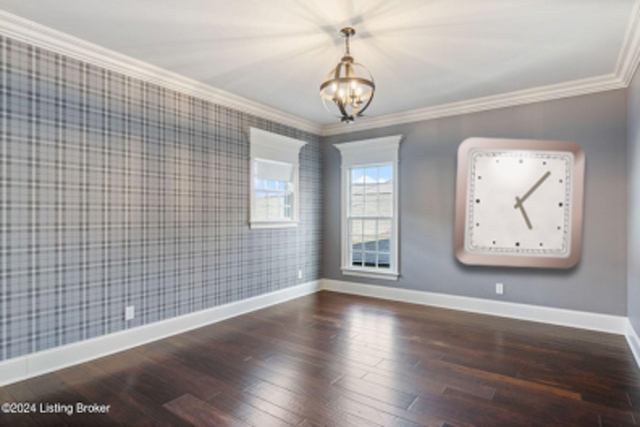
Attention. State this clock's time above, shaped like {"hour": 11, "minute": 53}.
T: {"hour": 5, "minute": 7}
